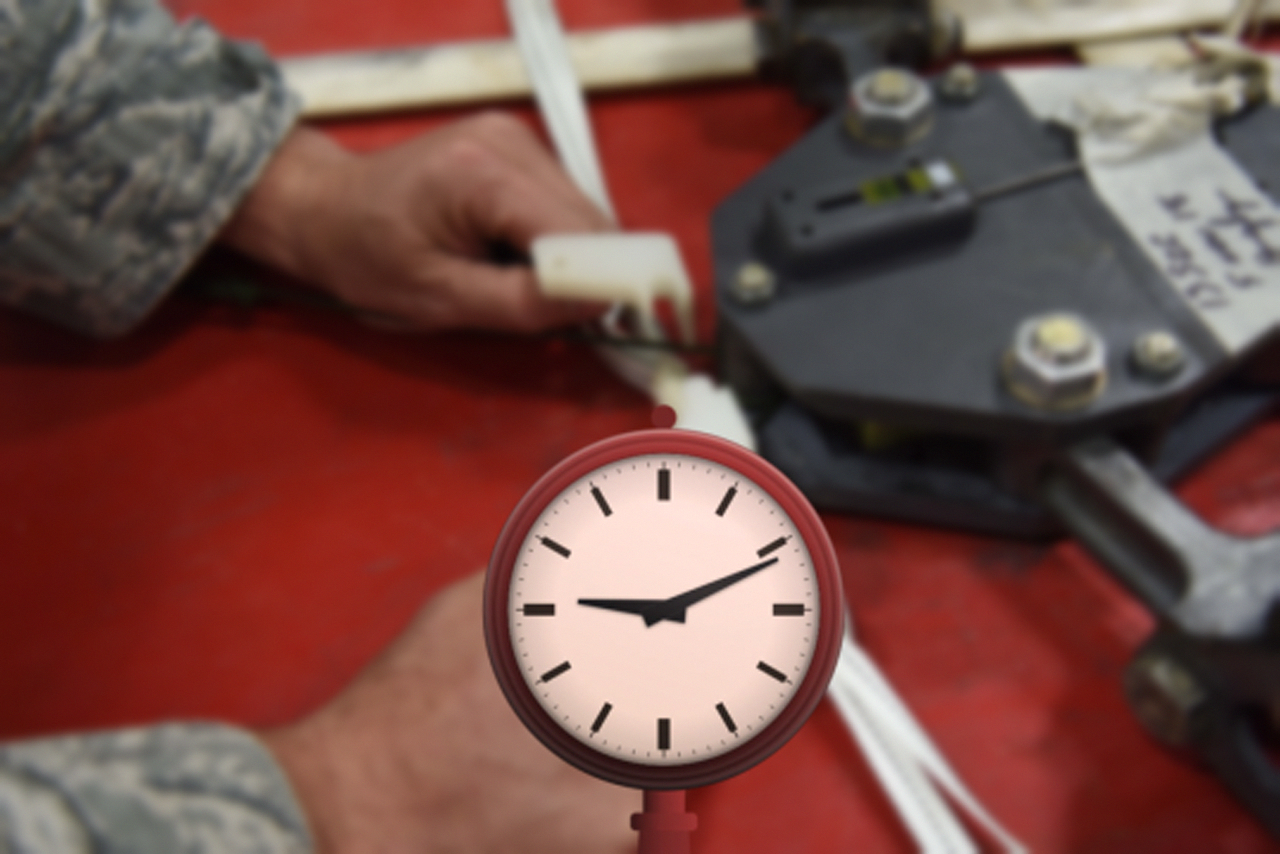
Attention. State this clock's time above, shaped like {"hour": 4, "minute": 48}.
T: {"hour": 9, "minute": 11}
